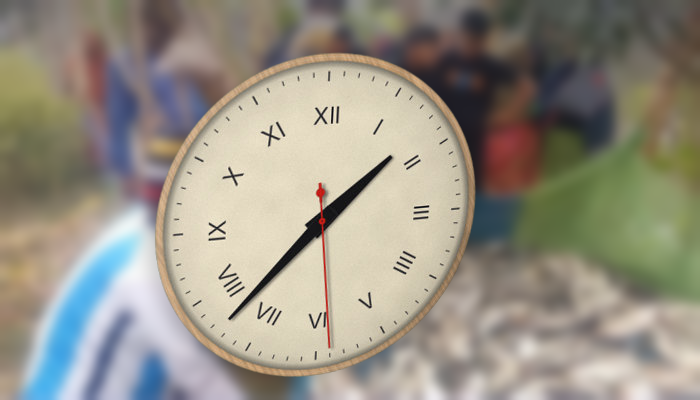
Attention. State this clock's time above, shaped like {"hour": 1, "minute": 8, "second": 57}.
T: {"hour": 1, "minute": 37, "second": 29}
